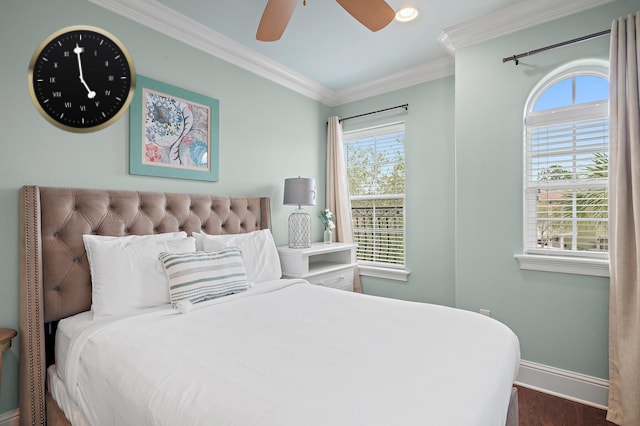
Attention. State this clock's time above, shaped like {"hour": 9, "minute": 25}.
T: {"hour": 4, "minute": 59}
